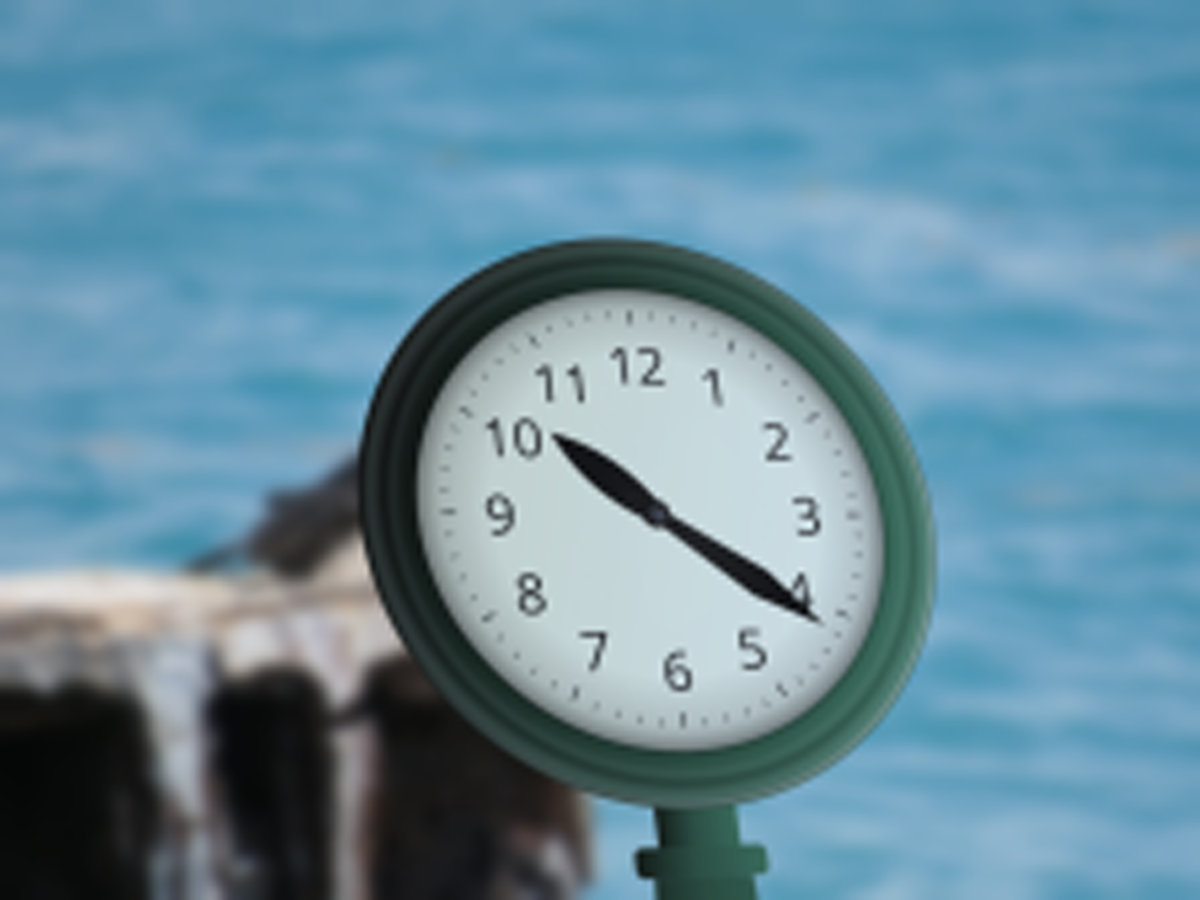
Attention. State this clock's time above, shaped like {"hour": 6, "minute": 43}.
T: {"hour": 10, "minute": 21}
